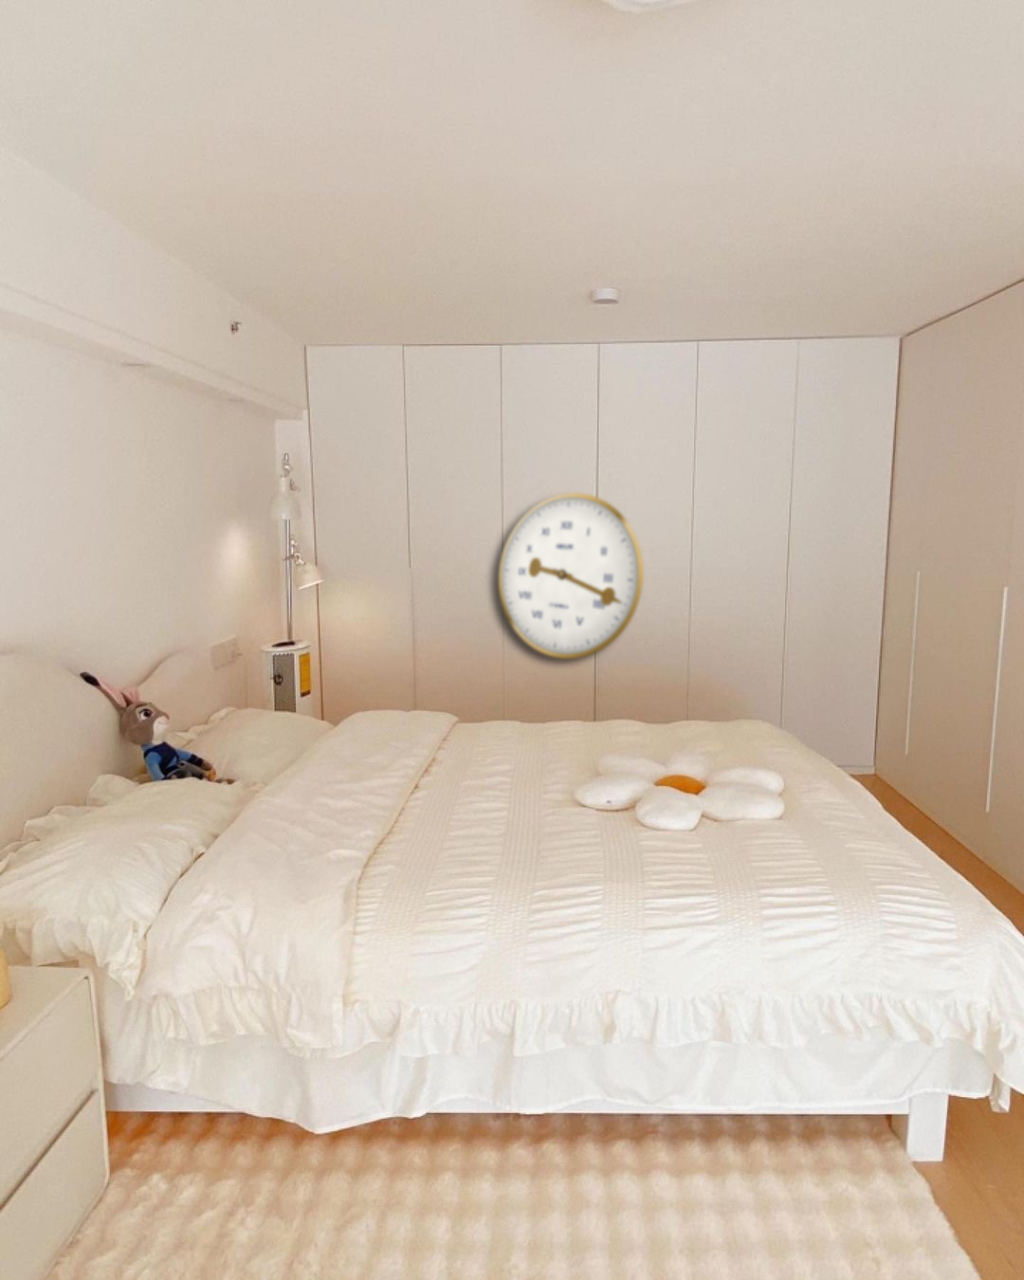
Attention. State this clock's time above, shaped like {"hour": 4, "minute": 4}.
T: {"hour": 9, "minute": 18}
